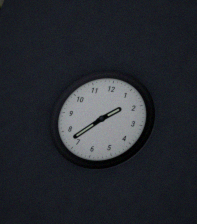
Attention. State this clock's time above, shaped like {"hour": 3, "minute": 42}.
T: {"hour": 1, "minute": 37}
